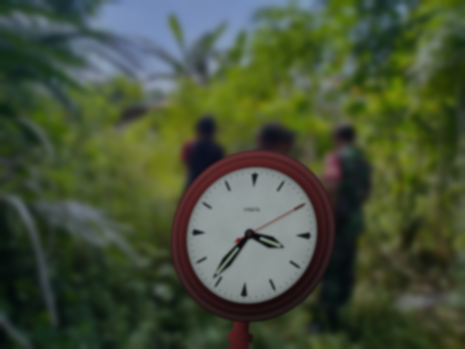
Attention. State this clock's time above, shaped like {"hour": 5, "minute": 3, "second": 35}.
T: {"hour": 3, "minute": 36, "second": 10}
